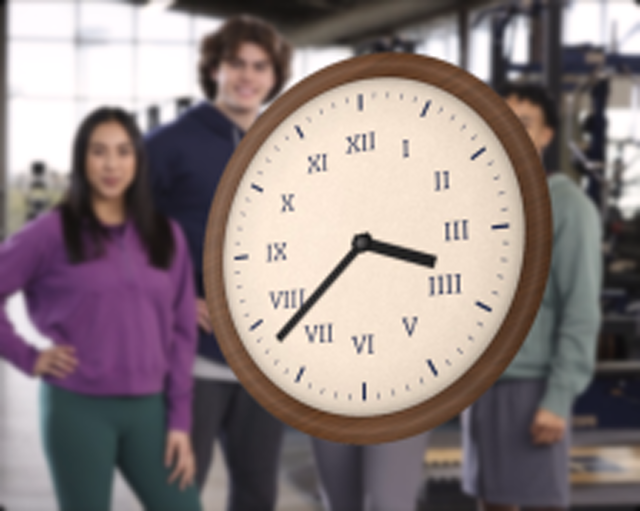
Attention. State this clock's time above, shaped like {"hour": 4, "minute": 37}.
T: {"hour": 3, "minute": 38}
